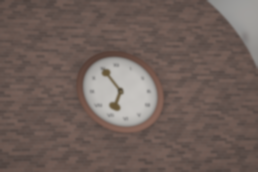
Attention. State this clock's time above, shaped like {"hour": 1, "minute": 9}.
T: {"hour": 6, "minute": 55}
